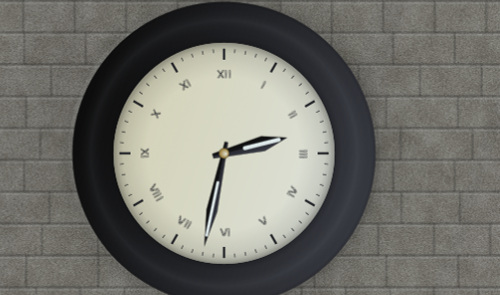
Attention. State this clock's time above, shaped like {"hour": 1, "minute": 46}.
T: {"hour": 2, "minute": 32}
